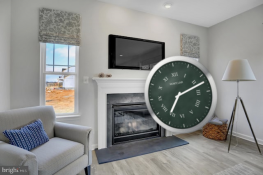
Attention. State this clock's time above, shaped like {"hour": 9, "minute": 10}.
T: {"hour": 7, "minute": 12}
